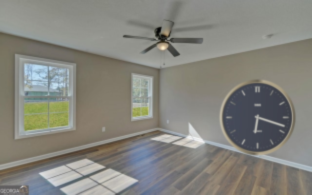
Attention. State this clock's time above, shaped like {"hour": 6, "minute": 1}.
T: {"hour": 6, "minute": 18}
